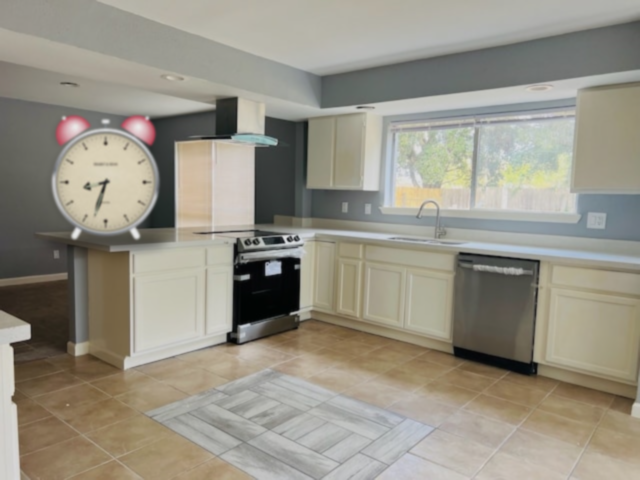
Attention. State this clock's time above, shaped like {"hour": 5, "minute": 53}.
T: {"hour": 8, "minute": 33}
